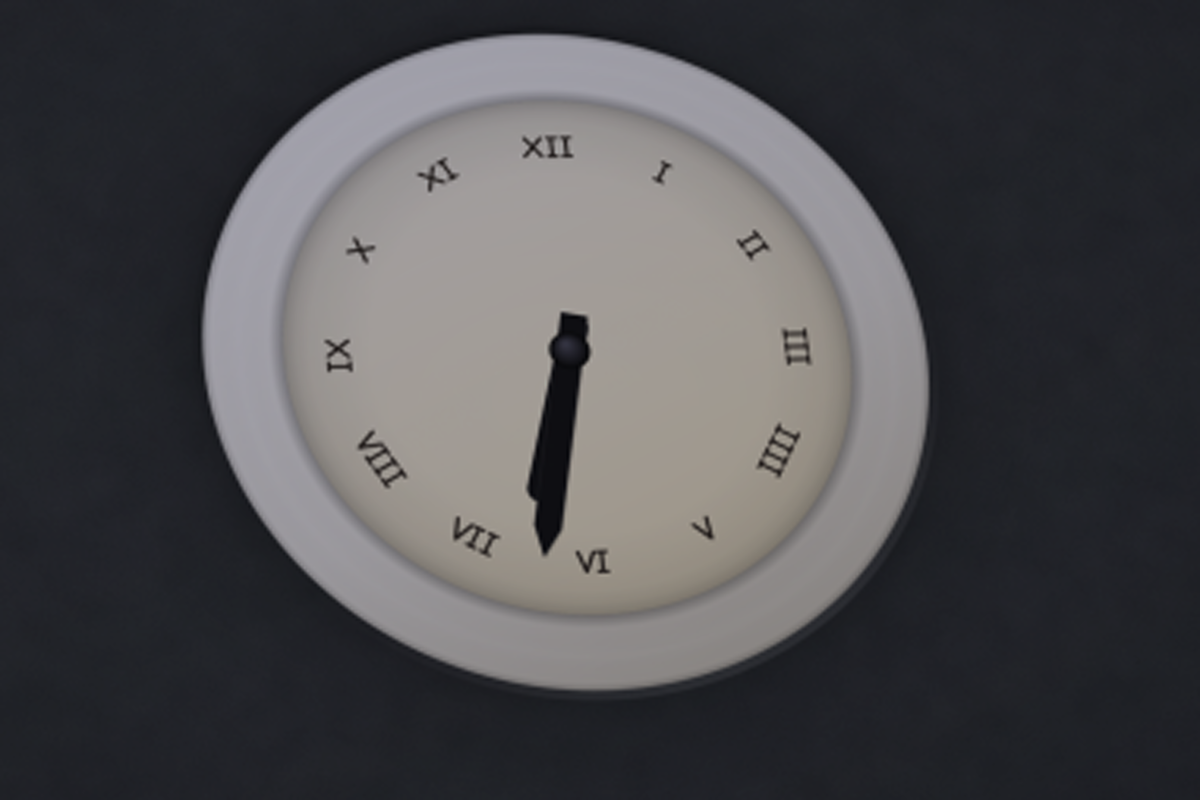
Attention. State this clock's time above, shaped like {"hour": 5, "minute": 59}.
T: {"hour": 6, "minute": 32}
